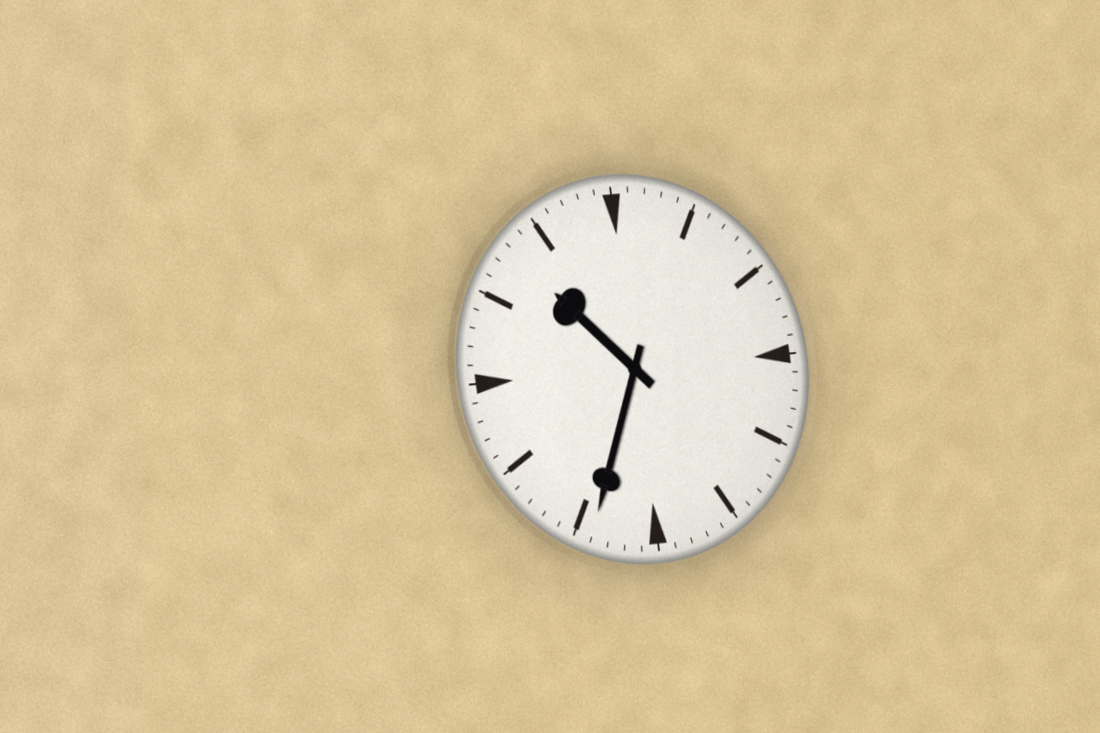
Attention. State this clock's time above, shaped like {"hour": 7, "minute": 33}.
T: {"hour": 10, "minute": 34}
